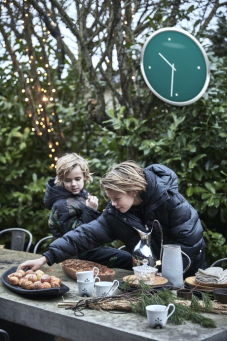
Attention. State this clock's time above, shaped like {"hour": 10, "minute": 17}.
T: {"hour": 10, "minute": 32}
